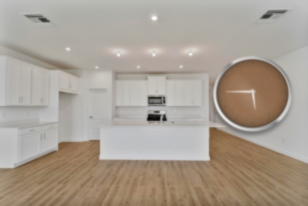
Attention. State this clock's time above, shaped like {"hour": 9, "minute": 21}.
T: {"hour": 5, "minute": 45}
